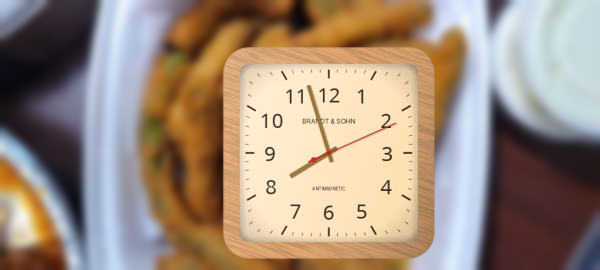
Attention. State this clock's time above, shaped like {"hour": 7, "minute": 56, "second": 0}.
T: {"hour": 7, "minute": 57, "second": 11}
